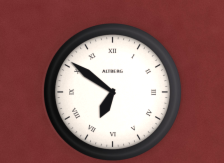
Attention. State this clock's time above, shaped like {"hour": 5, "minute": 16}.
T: {"hour": 6, "minute": 51}
